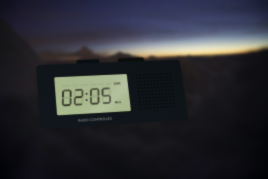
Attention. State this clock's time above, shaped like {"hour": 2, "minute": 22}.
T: {"hour": 2, "minute": 5}
